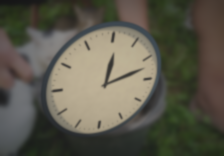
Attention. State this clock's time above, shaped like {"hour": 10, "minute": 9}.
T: {"hour": 12, "minute": 12}
